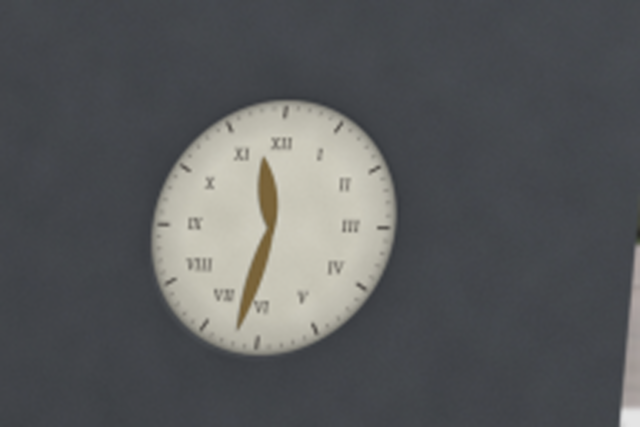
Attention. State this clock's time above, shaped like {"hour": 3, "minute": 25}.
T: {"hour": 11, "minute": 32}
